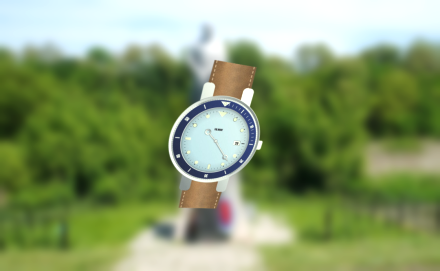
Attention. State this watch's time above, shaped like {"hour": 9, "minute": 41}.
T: {"hour": 10, "minute": 23}
